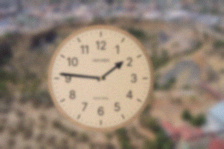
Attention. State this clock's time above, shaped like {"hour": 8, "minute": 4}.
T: {"hour": 1, "minute": 46}
